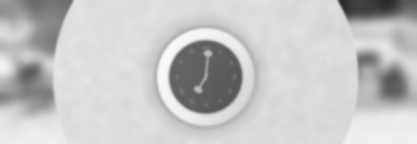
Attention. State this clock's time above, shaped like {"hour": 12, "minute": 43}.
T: {"hour": 7, "minute": 1}
